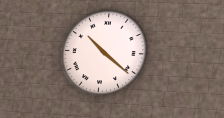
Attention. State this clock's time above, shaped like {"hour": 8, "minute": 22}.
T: {"hour": 10, "minute": 21}
